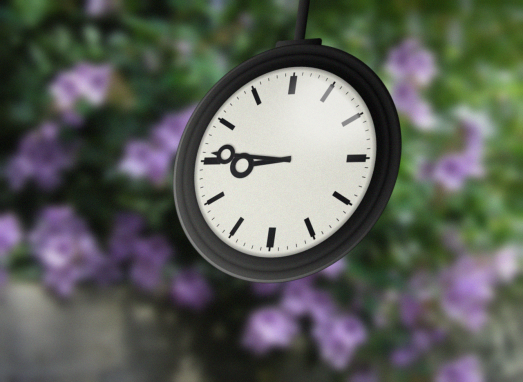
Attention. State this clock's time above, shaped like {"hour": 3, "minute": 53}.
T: {"hour": 8, "minute": 46}
